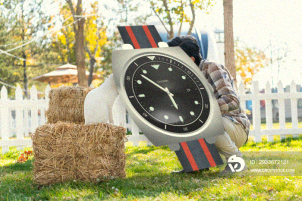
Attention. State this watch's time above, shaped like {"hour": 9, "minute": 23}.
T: {"hour": 5, "minute": 53}
